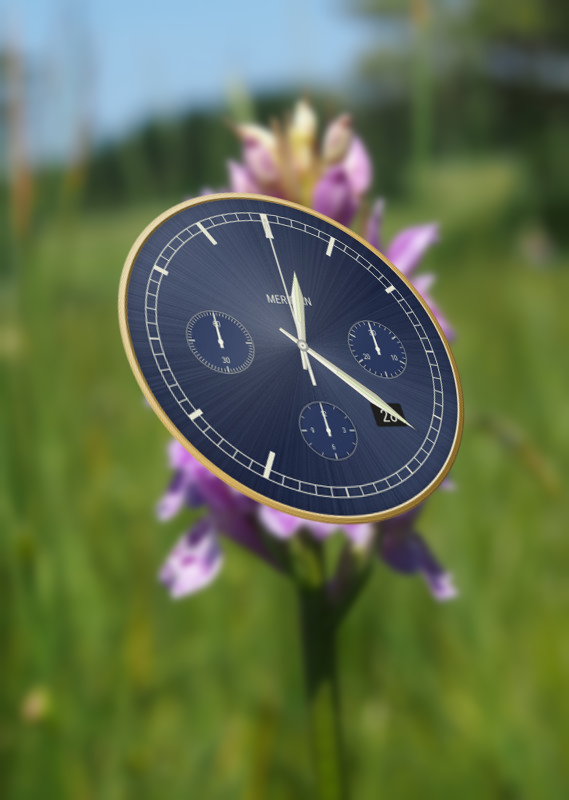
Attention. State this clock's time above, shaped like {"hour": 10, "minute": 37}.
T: {"hour": 12, "minute": 22}
